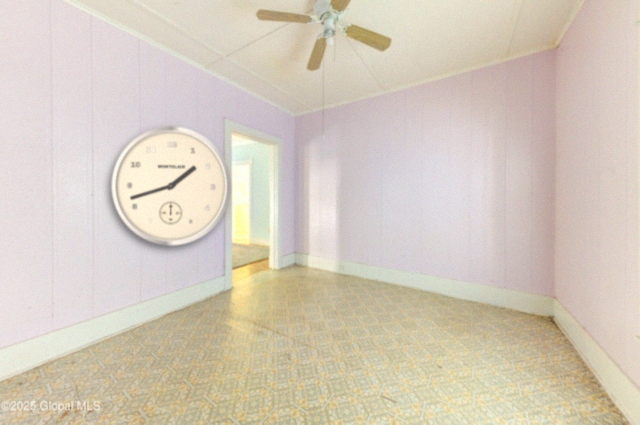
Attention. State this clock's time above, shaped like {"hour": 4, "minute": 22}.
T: {"hour": 1, "minute": 42}
